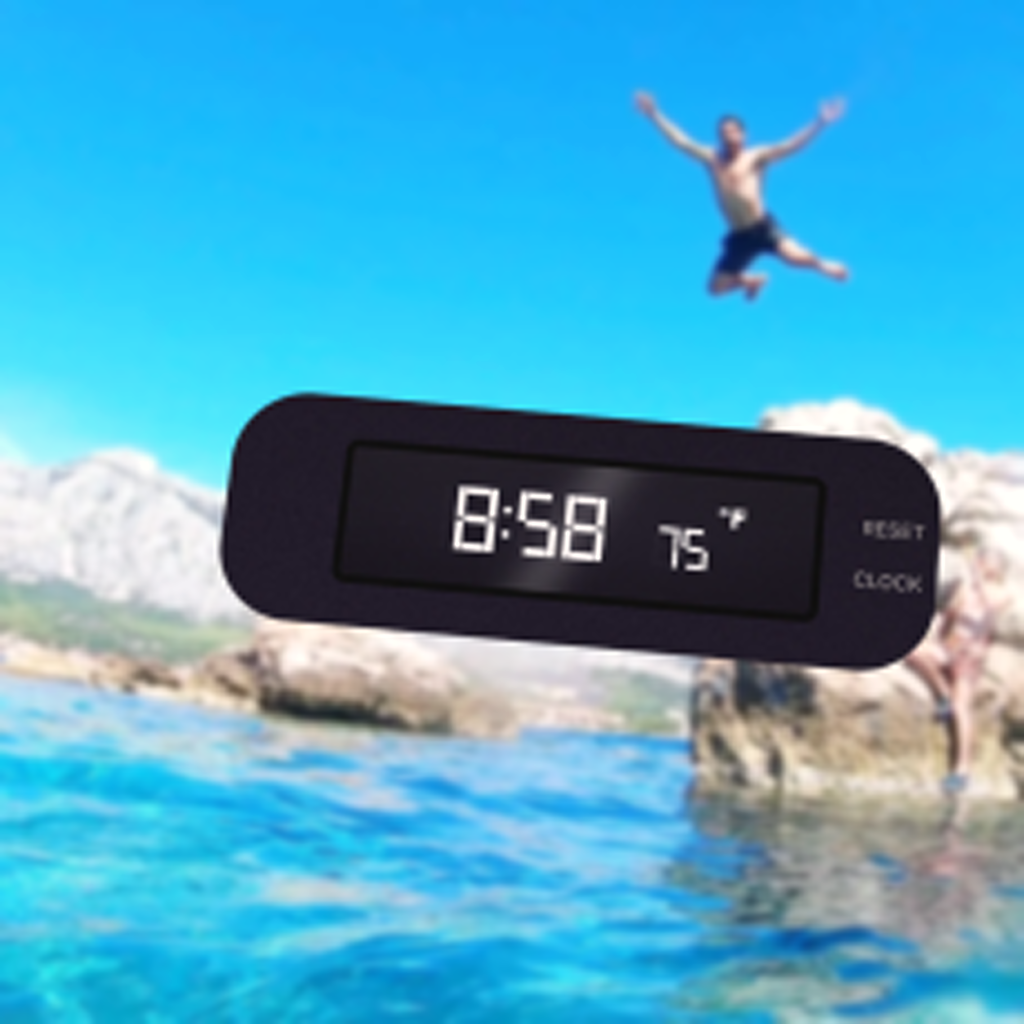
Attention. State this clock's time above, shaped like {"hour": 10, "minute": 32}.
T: {"hour": 8, "minute": 58}
